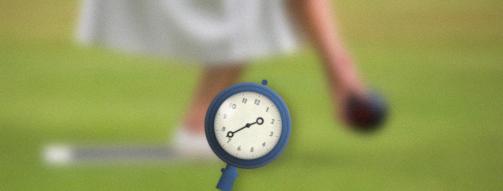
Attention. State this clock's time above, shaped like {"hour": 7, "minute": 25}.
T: {"hour": 1, "minute": 37}
